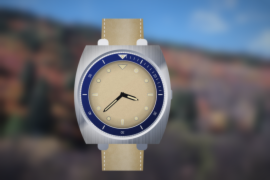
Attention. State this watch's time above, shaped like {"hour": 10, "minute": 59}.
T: {"hour": 3, "minute": 38}
